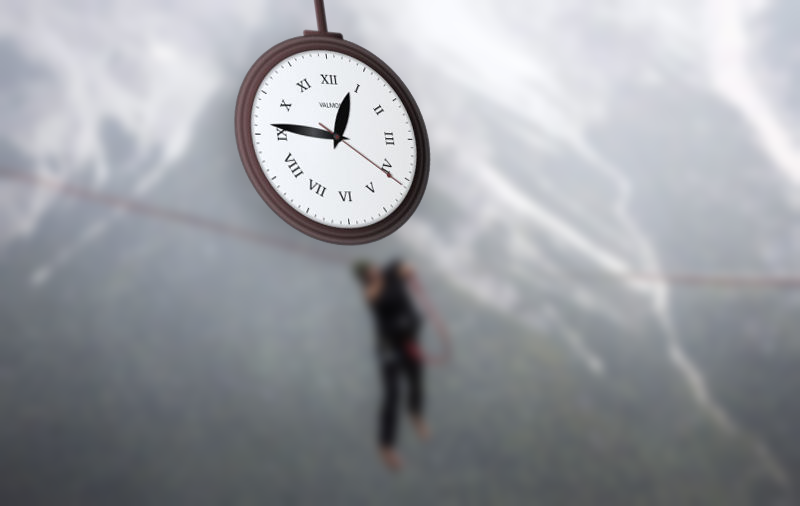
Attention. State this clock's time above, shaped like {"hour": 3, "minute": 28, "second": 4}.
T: {"hour": 12, "minute": 46, "second": 21}
